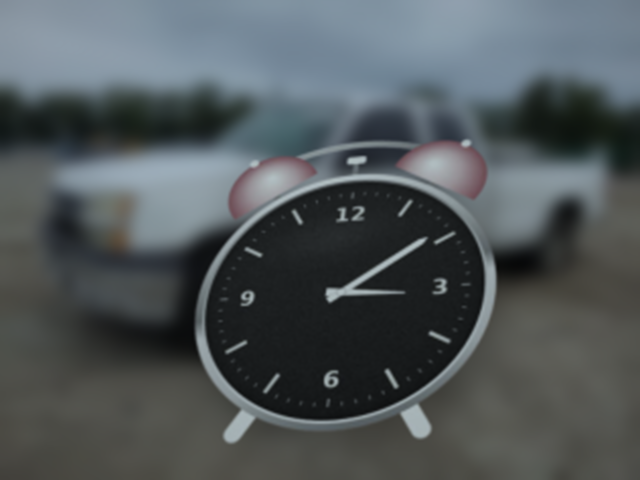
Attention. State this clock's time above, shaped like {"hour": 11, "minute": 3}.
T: {"hour": 3, "minute": 9}
